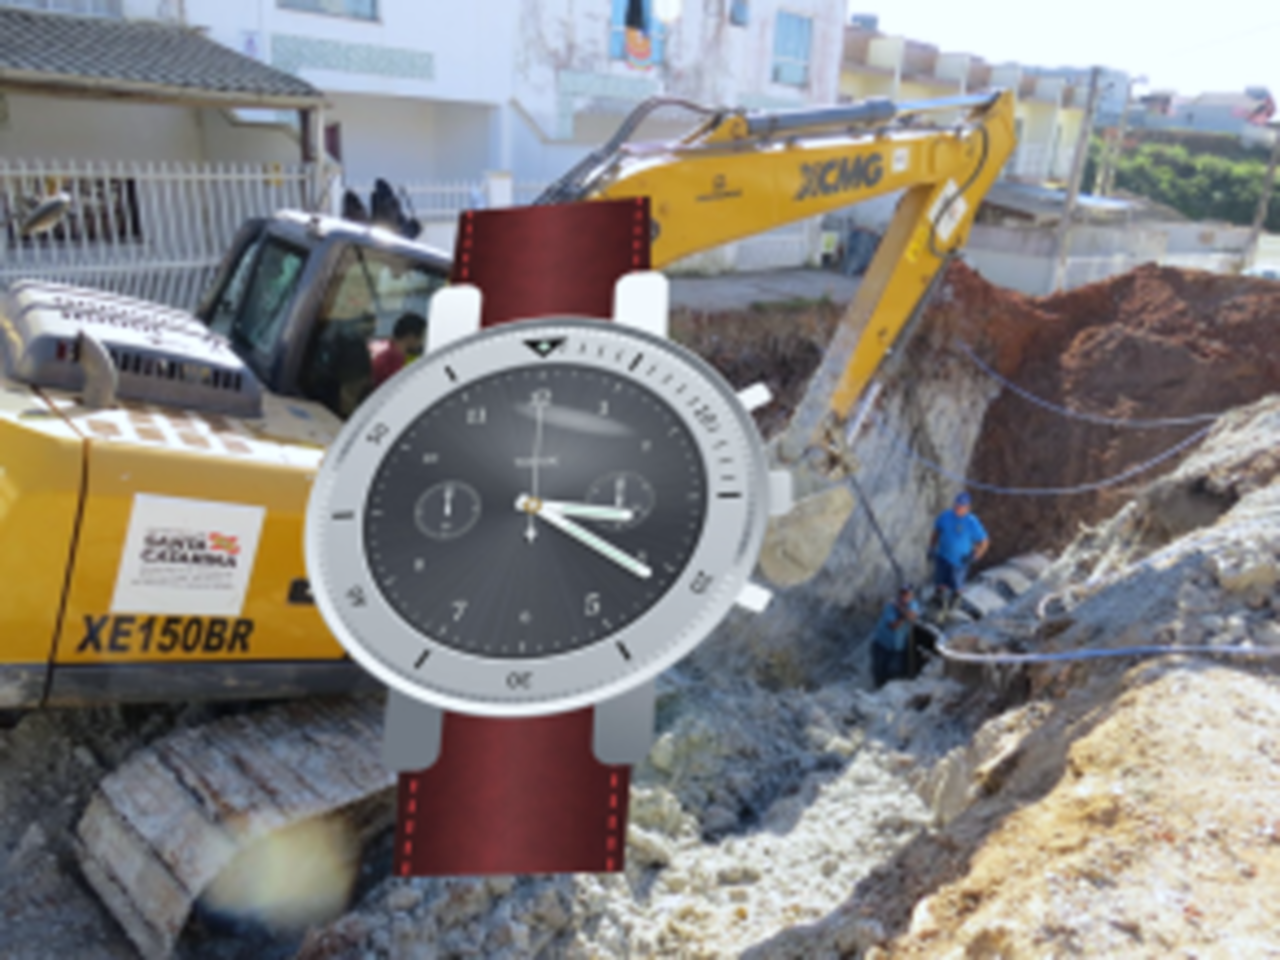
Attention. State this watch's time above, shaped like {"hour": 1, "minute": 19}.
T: {"hour": 3, "minute": 21}
